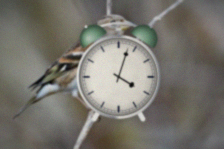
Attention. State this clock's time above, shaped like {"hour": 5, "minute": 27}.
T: {"hour": 4, "minute": 3}
